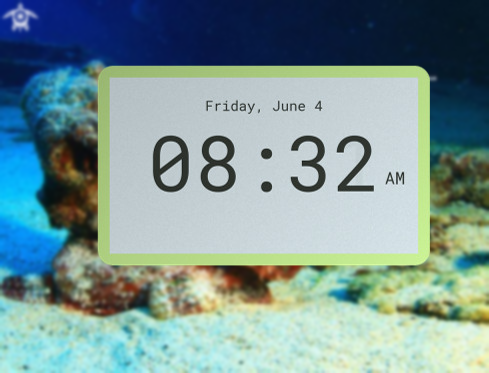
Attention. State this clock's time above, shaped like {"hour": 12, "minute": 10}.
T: {"hour": 8, "minute": 32}
